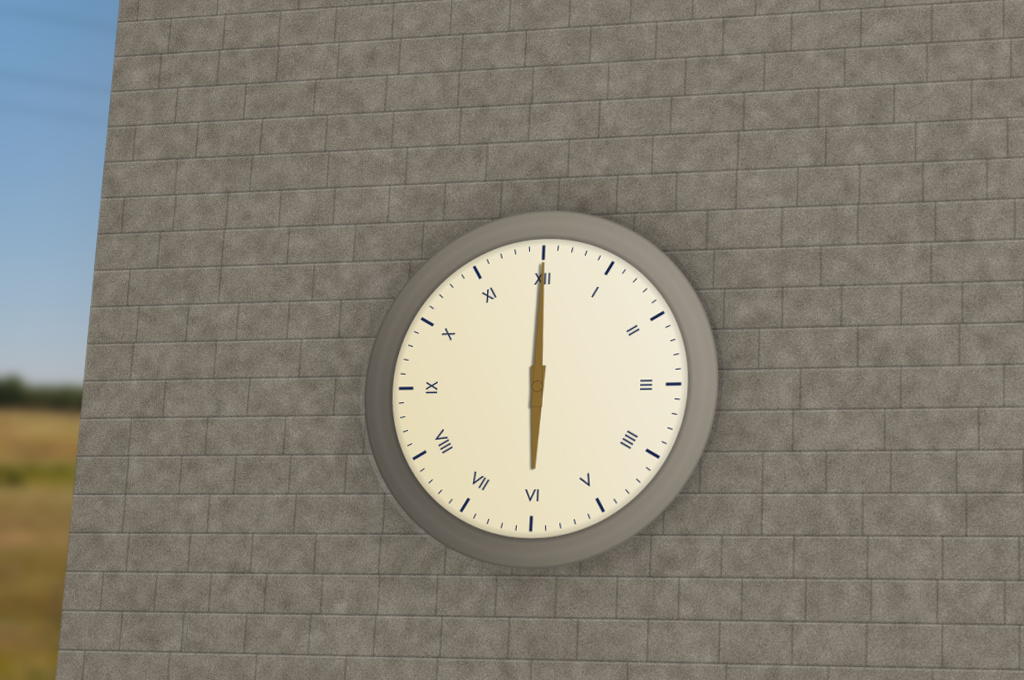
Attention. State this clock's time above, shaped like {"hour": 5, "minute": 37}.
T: {"hour": 6, "minute": 0}
